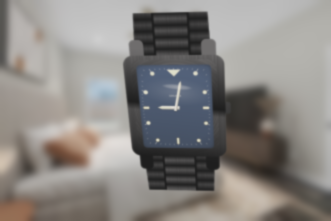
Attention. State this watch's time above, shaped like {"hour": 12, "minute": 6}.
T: {"hour": 9, "minute": 2}
